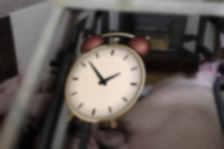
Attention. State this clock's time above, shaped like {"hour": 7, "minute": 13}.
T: {"hour": 1, "minute": 52}
